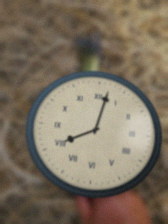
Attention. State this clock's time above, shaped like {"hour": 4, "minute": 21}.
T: {"hour": 8, "minute": 2}
